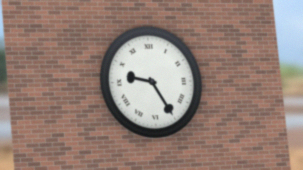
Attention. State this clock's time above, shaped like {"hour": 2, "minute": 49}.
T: {"hour": 9, "minute": 25}
